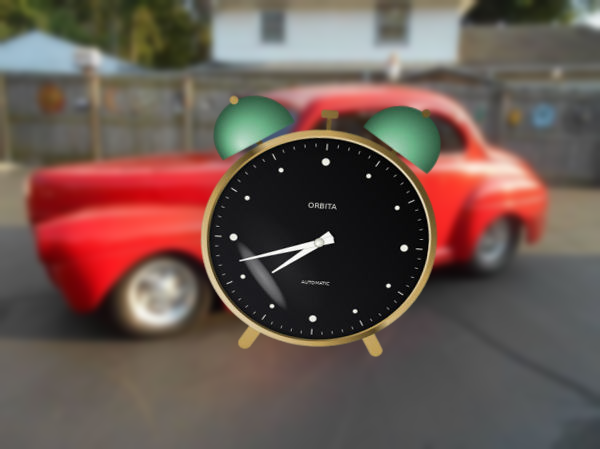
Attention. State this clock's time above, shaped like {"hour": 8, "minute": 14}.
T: {"hour": 7, "minute": 42}
